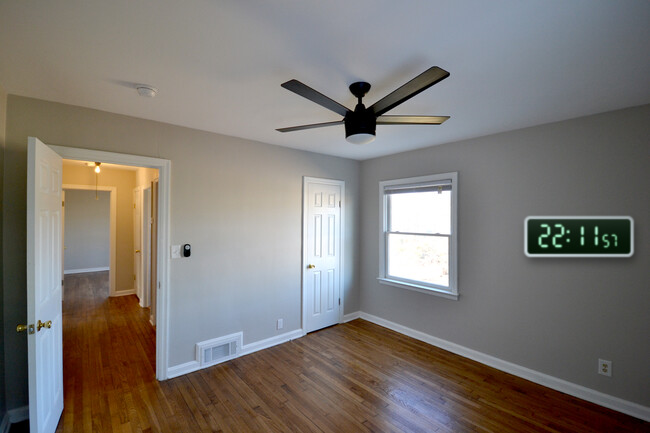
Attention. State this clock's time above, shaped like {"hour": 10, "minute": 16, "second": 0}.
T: {"hour": 22, "minute": 11, "second": 57}
